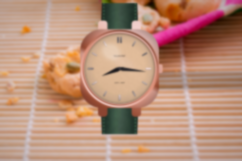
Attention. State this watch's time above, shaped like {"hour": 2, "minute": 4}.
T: {"hour": 8, "minute": 16}
